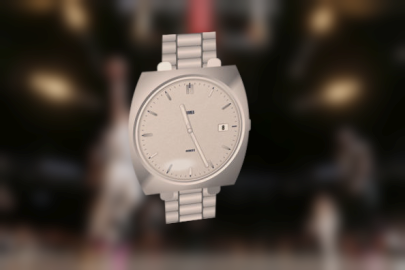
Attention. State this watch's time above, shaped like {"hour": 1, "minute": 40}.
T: {"hour": 11, "minute": 26}
